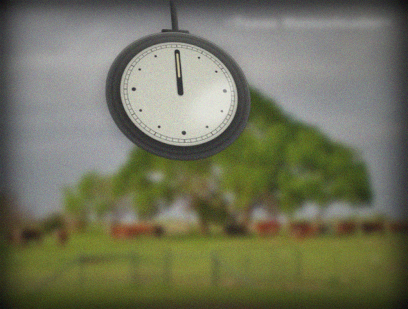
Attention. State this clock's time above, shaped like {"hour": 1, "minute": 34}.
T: {"hour": 12, "minute": 0}
